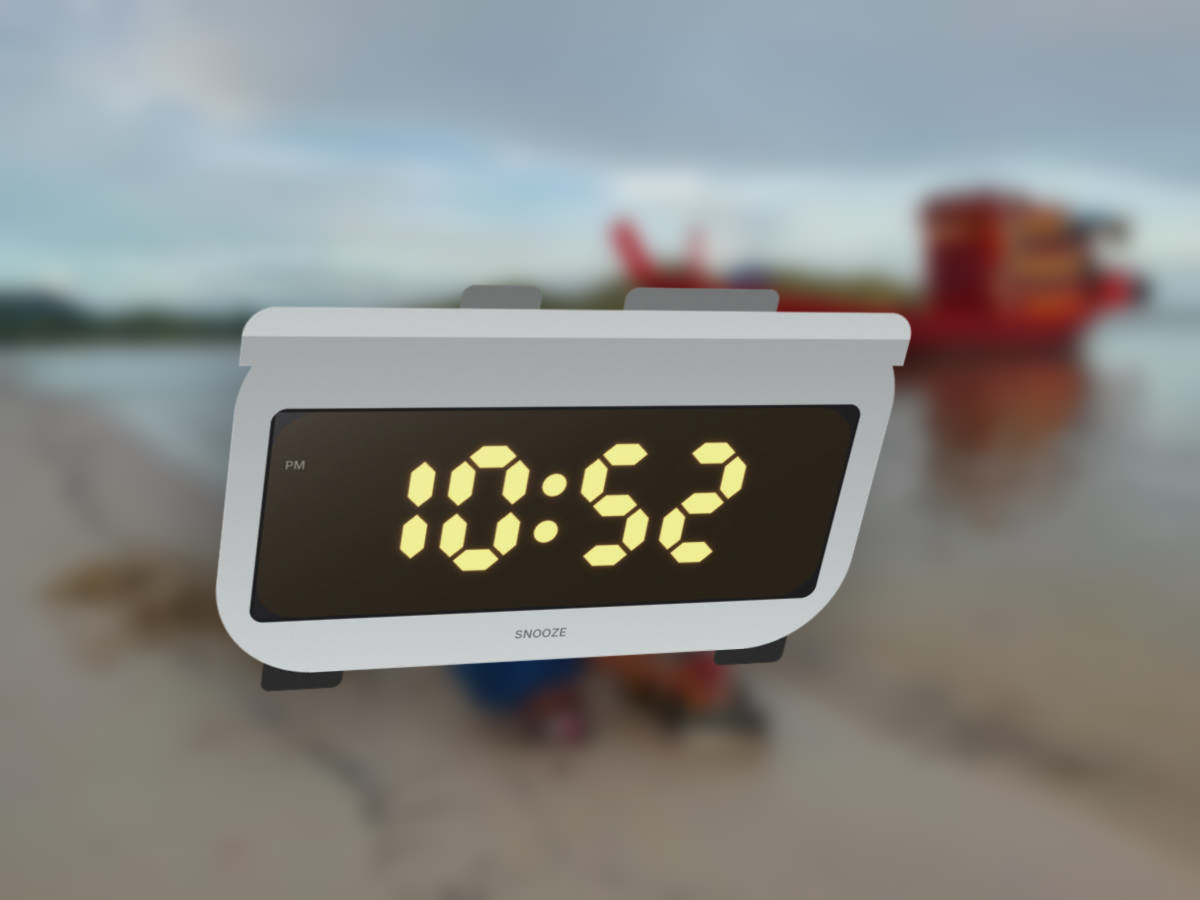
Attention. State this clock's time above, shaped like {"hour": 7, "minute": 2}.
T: {"hour": 10, "minute": 52}
